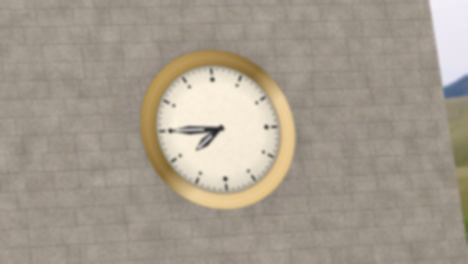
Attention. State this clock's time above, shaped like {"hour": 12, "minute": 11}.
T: {"hour": 7, "minute": 45}
